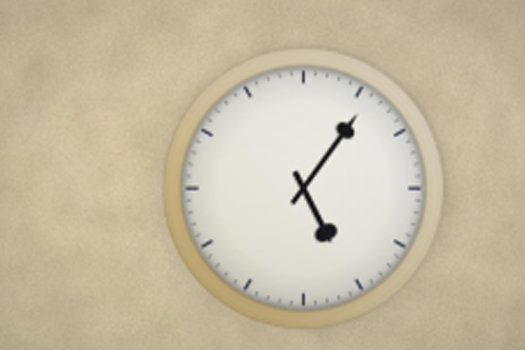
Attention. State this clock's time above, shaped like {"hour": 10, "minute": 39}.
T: {"hour": 5, "minute": 6}
